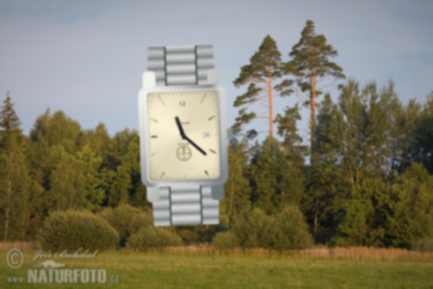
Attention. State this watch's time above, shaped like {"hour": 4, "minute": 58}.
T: {"hour": 11, "minute": 22}
